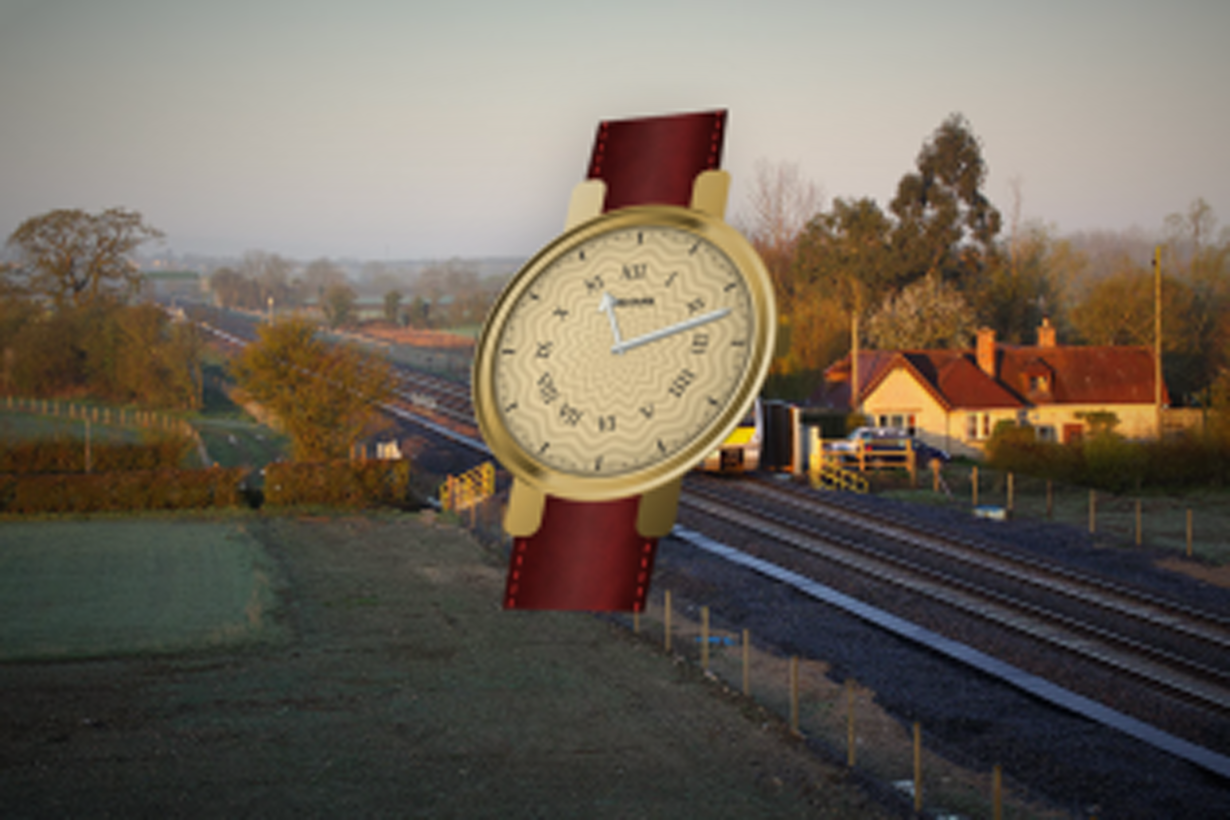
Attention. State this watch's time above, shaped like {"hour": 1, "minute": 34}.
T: {"hour": 11, "minute": 12}
